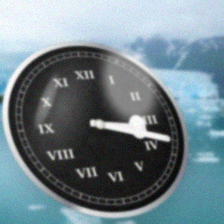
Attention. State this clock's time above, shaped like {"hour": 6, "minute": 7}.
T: {"hour": 3, "minute": 18}
